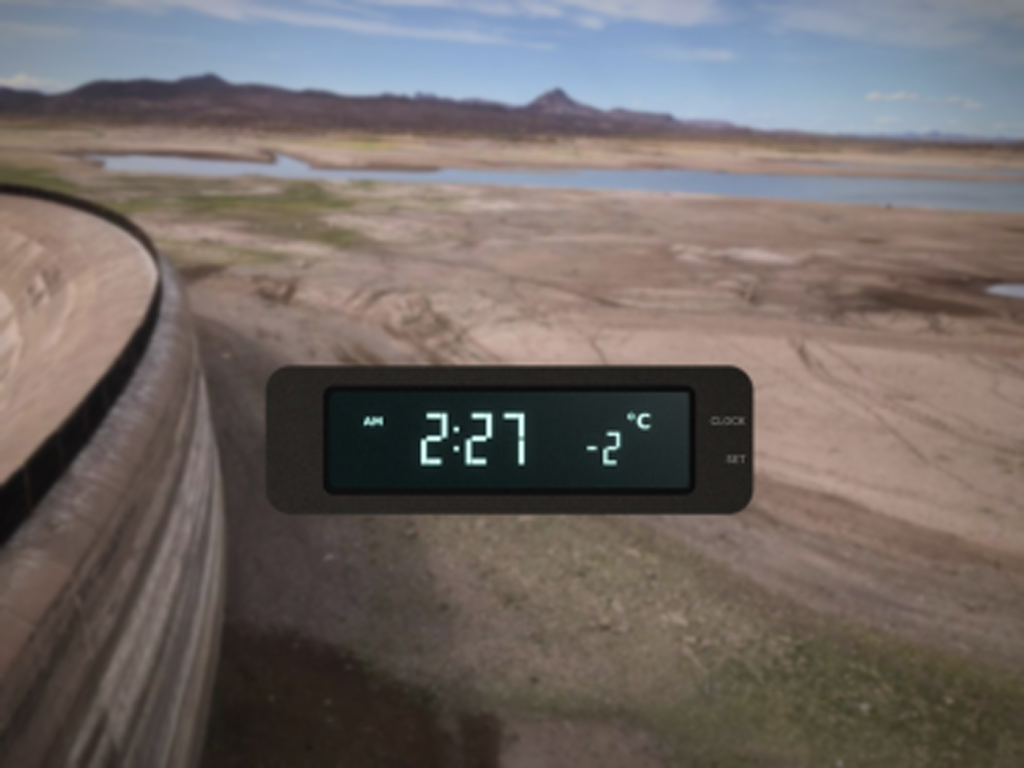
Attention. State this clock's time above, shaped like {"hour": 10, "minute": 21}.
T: {"hour": 2, "minute": 27}
